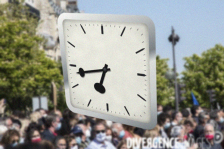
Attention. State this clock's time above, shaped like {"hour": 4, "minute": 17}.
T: {"hour": 6, "minute": 43}
